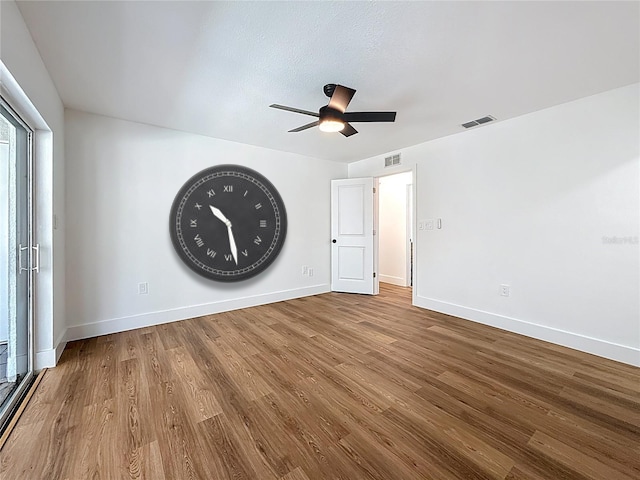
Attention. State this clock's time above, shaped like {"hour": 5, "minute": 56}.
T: {"hour": 10, "minute": 28}
